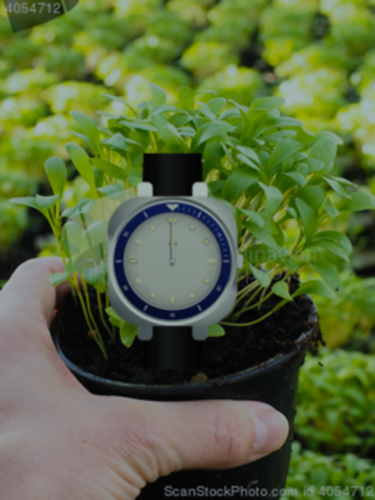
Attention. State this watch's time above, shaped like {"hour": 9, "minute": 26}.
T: {"hour": 12, "minute": 0}
